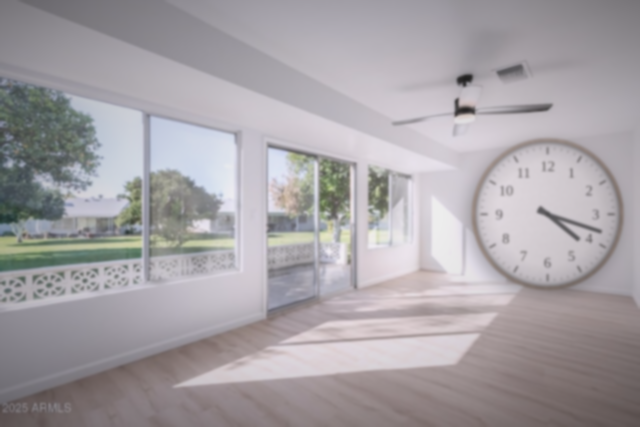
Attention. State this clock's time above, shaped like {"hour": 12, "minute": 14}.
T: {"hour": 4, "minute": 18}
